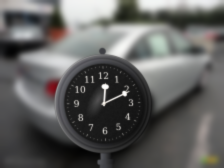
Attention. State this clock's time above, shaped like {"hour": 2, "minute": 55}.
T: {"hour": 12, "minute": 11}
